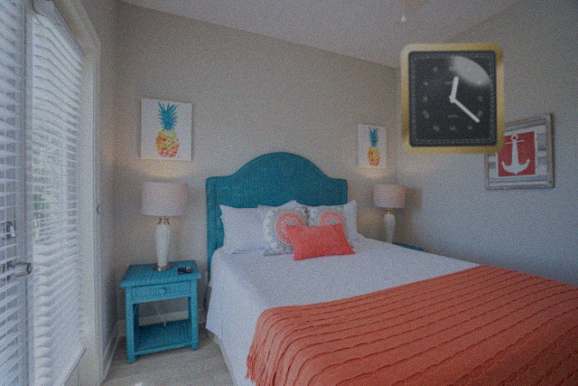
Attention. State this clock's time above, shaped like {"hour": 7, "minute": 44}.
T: {"hour": 12, "minute": 22}
